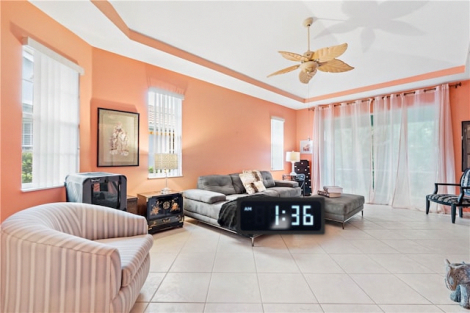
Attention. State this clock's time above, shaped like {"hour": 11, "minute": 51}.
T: {"hour": 1, "minute": 36}
